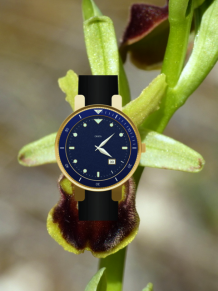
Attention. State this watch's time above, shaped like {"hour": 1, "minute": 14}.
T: {"hour": 4, "minute": 8}
